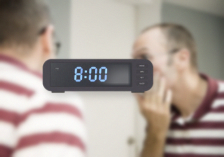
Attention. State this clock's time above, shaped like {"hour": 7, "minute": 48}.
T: {"hour": 8, "minute": 0}
